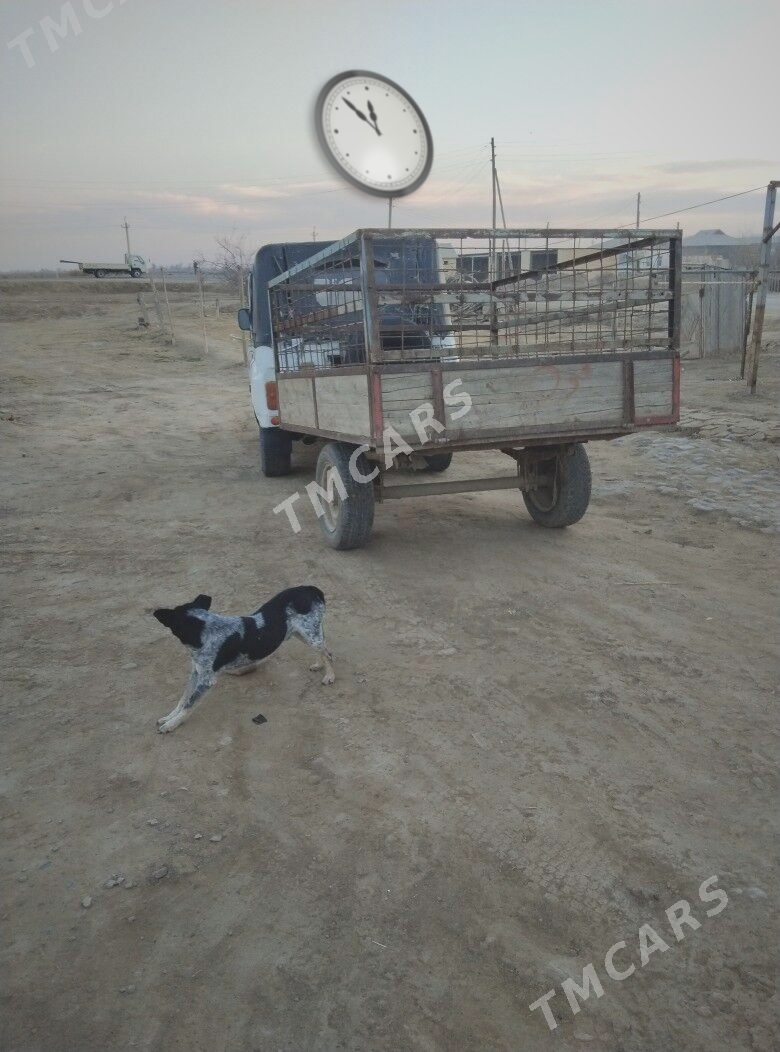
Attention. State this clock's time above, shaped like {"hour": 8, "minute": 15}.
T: {"hour": 11, "minute": 53}
